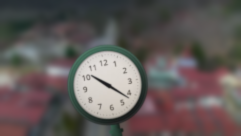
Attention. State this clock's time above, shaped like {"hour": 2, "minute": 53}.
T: {"hour": 10, "minute": 22}
